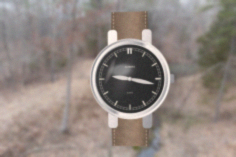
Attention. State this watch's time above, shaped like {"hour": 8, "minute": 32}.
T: {"hour": 9, "minute": 17}
